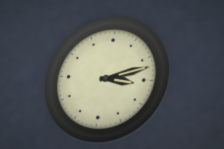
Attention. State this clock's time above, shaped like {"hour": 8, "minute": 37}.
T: {"hour": 3, "minute": 12}
